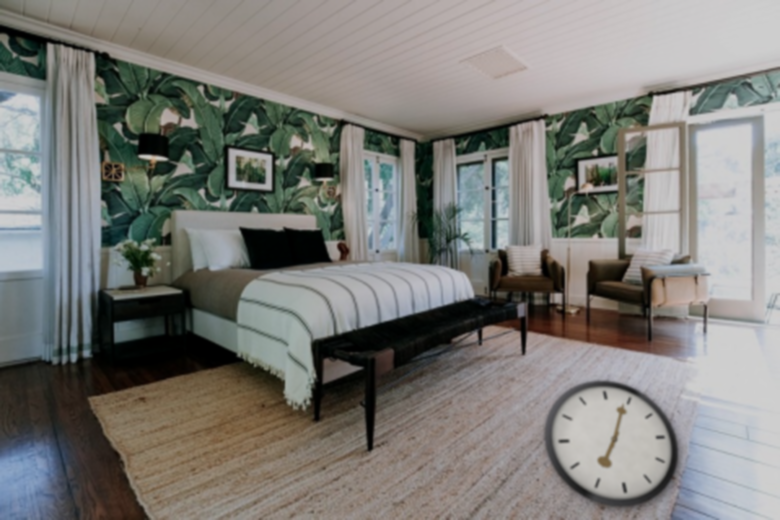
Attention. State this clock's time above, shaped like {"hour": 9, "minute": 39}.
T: {"hour": 7, "minute": 4}
